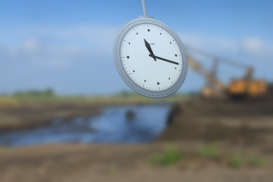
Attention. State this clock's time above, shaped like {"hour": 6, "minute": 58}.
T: {"hour": 11, "minute": 18}
